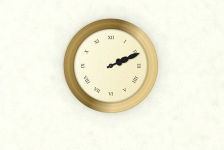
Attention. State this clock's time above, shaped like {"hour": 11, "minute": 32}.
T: {"hour": 2, "minute": 11}
